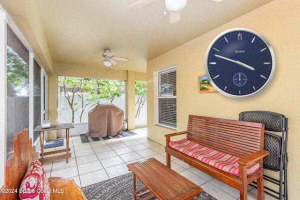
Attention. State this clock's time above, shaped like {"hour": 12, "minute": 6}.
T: {"hour": 3, "minute": 48}
